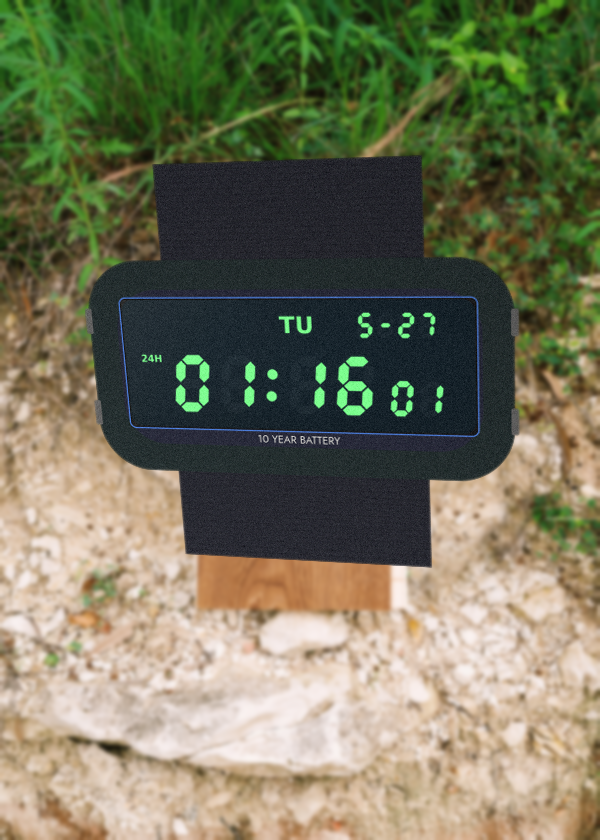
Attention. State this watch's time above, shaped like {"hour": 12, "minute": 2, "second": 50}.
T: {"hour": 1, "minute": 16, "second": 1}
